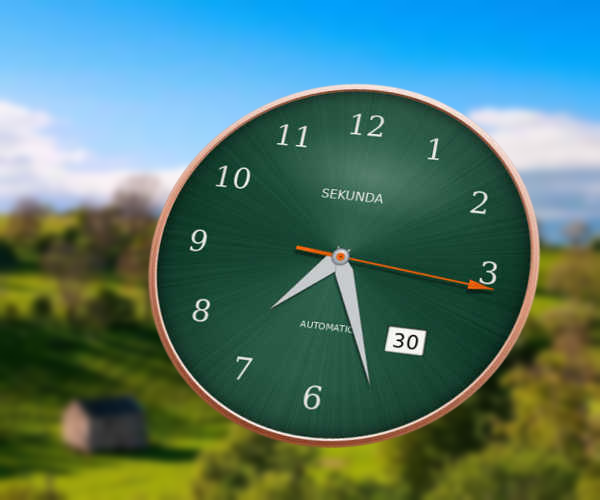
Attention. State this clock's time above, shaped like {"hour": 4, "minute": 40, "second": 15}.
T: {"hour": 7, "minute": 26, "second": 16}
